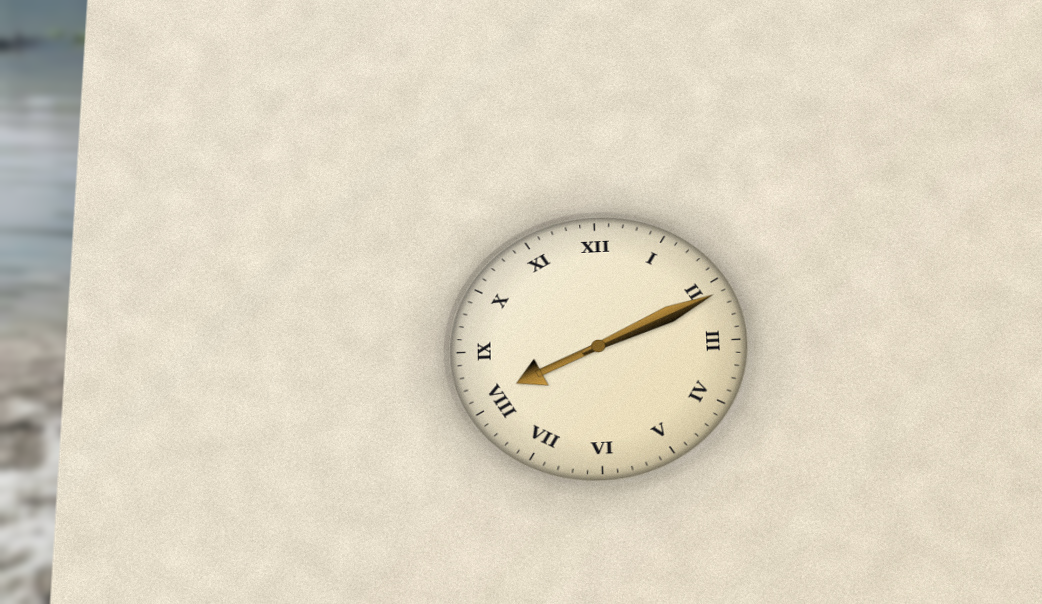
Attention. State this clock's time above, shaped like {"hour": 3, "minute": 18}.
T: {"hour": 8, "minute": 11}
